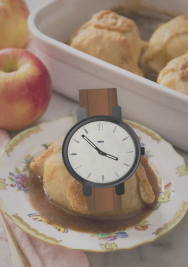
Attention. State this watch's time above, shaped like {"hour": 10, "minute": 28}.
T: {"hour": 3, "minute": 53}
